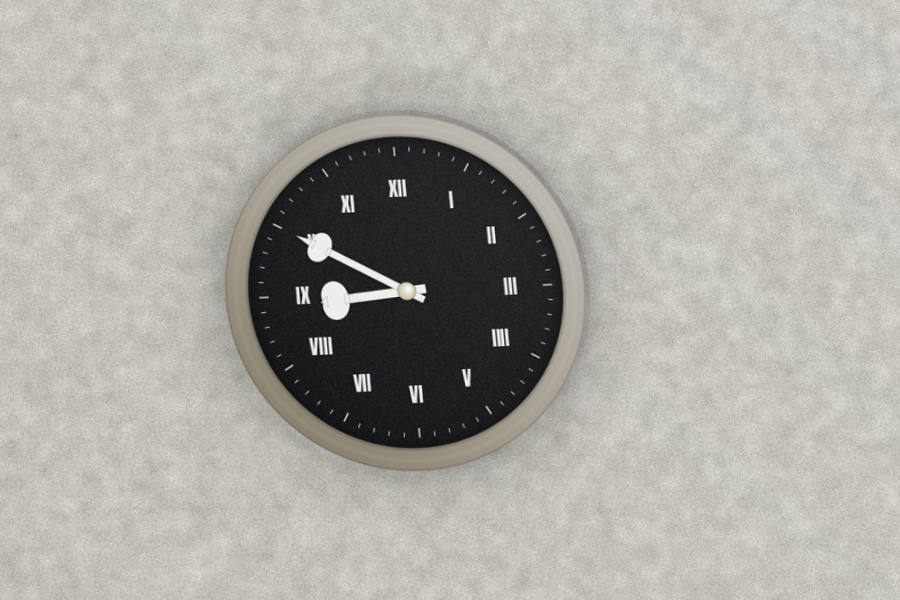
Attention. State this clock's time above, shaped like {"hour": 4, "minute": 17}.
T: {"hour": 8, "minute": 50}
